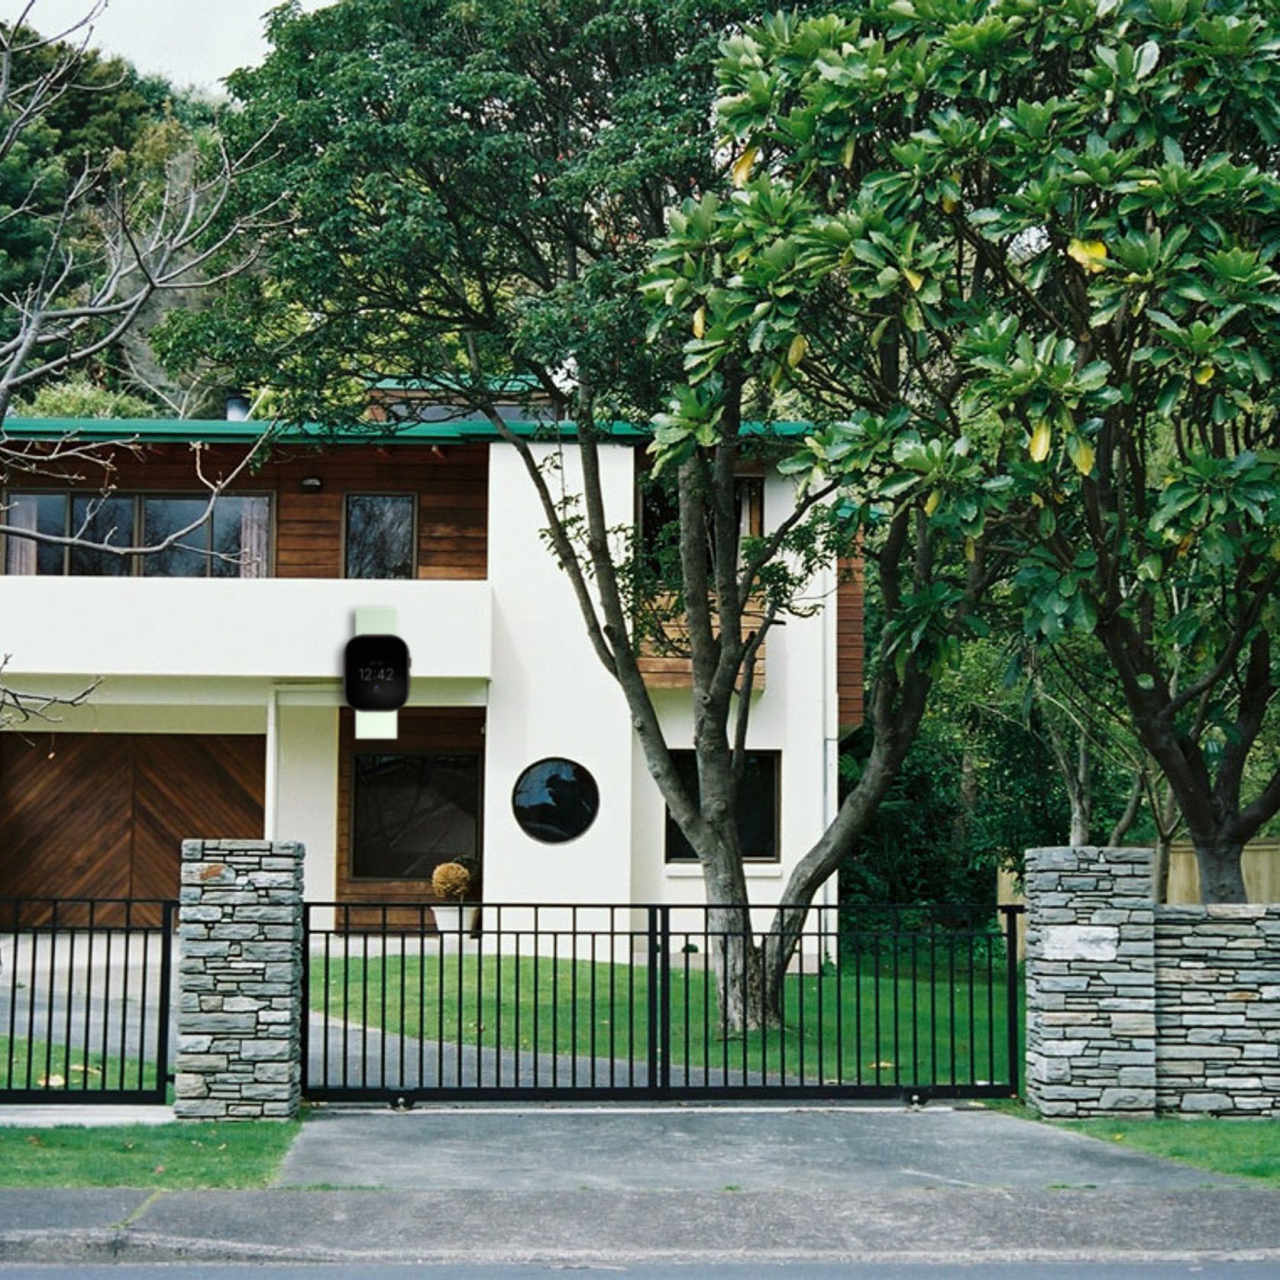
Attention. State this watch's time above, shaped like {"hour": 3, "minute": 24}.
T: {"hour": 12, "minute": 42}
